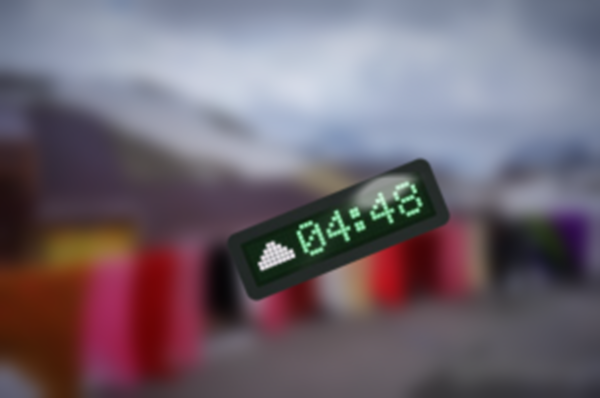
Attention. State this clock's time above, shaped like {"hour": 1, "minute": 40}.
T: {"hour": 4, "minute": 48}
